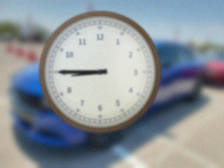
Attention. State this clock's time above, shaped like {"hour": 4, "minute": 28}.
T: {"hour": 8, "minute": 45}
